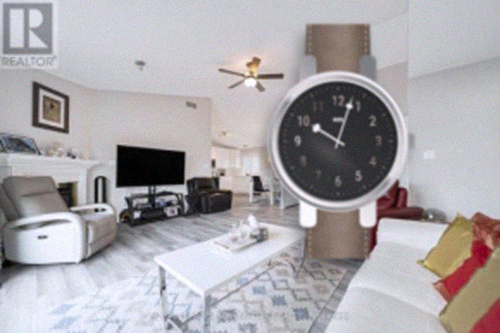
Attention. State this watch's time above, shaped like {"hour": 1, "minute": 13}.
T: {"hour": 10, "minute": 3}
